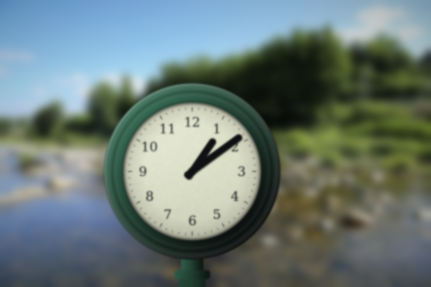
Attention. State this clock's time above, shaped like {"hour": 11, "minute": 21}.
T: {"hour": 1, "minute": 9}
